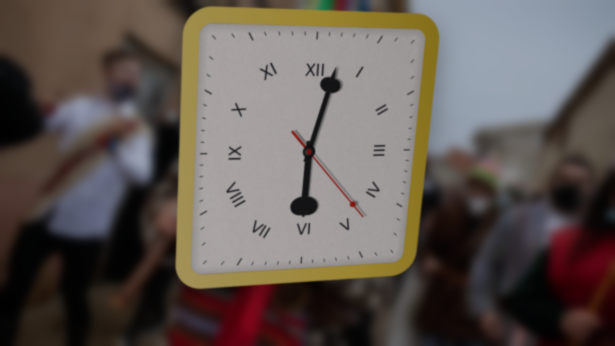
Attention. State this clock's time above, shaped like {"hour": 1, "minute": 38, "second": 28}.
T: {"hour": 6, "minute": 2, "second": 23}
